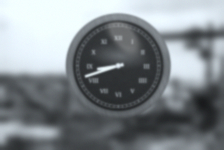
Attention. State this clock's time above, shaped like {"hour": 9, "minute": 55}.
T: {"hour": 8, "minute": 42}
